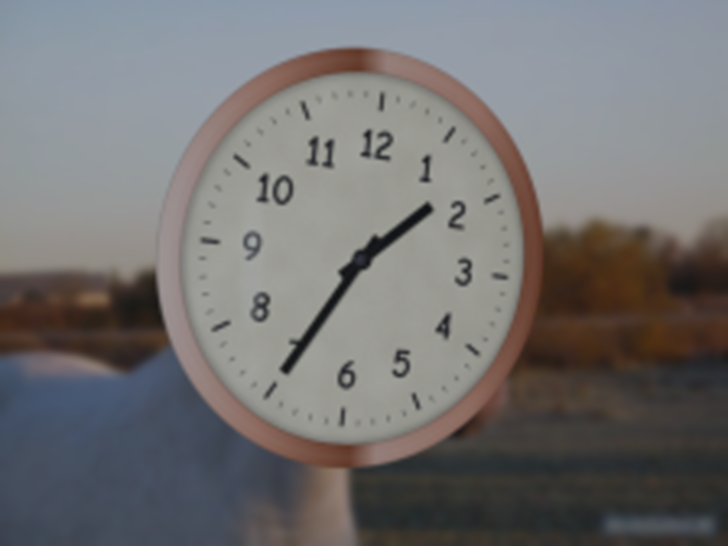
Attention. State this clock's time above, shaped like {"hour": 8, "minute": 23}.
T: {"hour": 1, "minute": 35}
